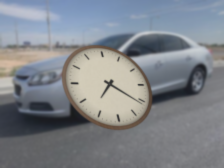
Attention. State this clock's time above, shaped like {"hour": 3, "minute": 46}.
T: {"hour": 7, "minute": 21}
